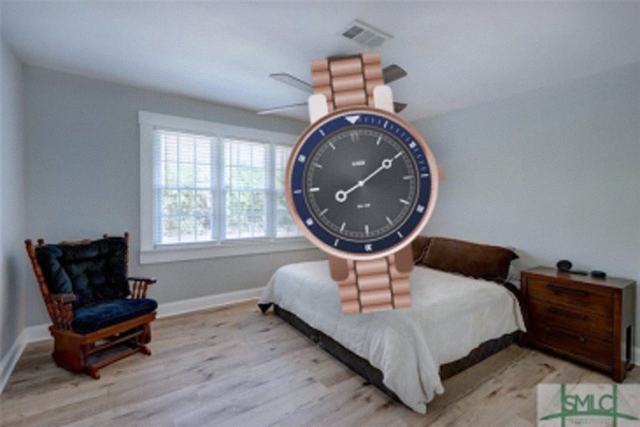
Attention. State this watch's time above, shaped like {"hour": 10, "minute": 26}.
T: {"hour": 8, "minute": 10}
